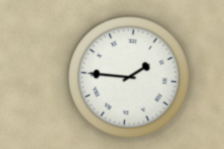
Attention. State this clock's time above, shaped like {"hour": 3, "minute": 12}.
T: {"hour": 1, "minute": 45}
